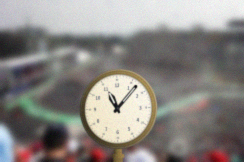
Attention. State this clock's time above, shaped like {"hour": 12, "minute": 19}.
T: {"hour": 11, "minute": 7}
